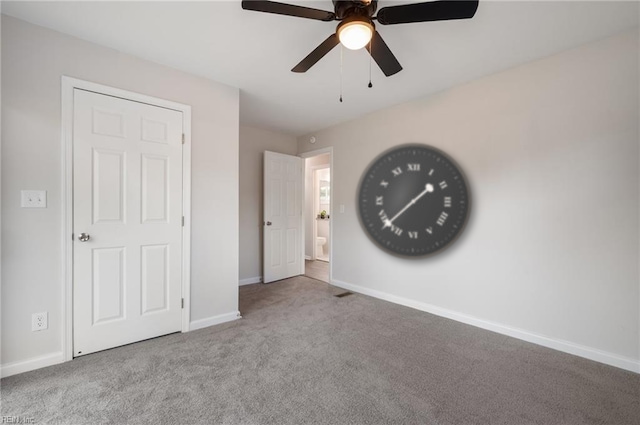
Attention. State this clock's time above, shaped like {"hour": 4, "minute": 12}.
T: {"hour": 1, "minute": 38}
